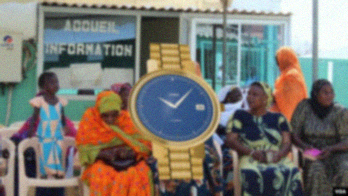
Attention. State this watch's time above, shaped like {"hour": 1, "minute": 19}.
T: {"hour": 10, "minute": 7}
